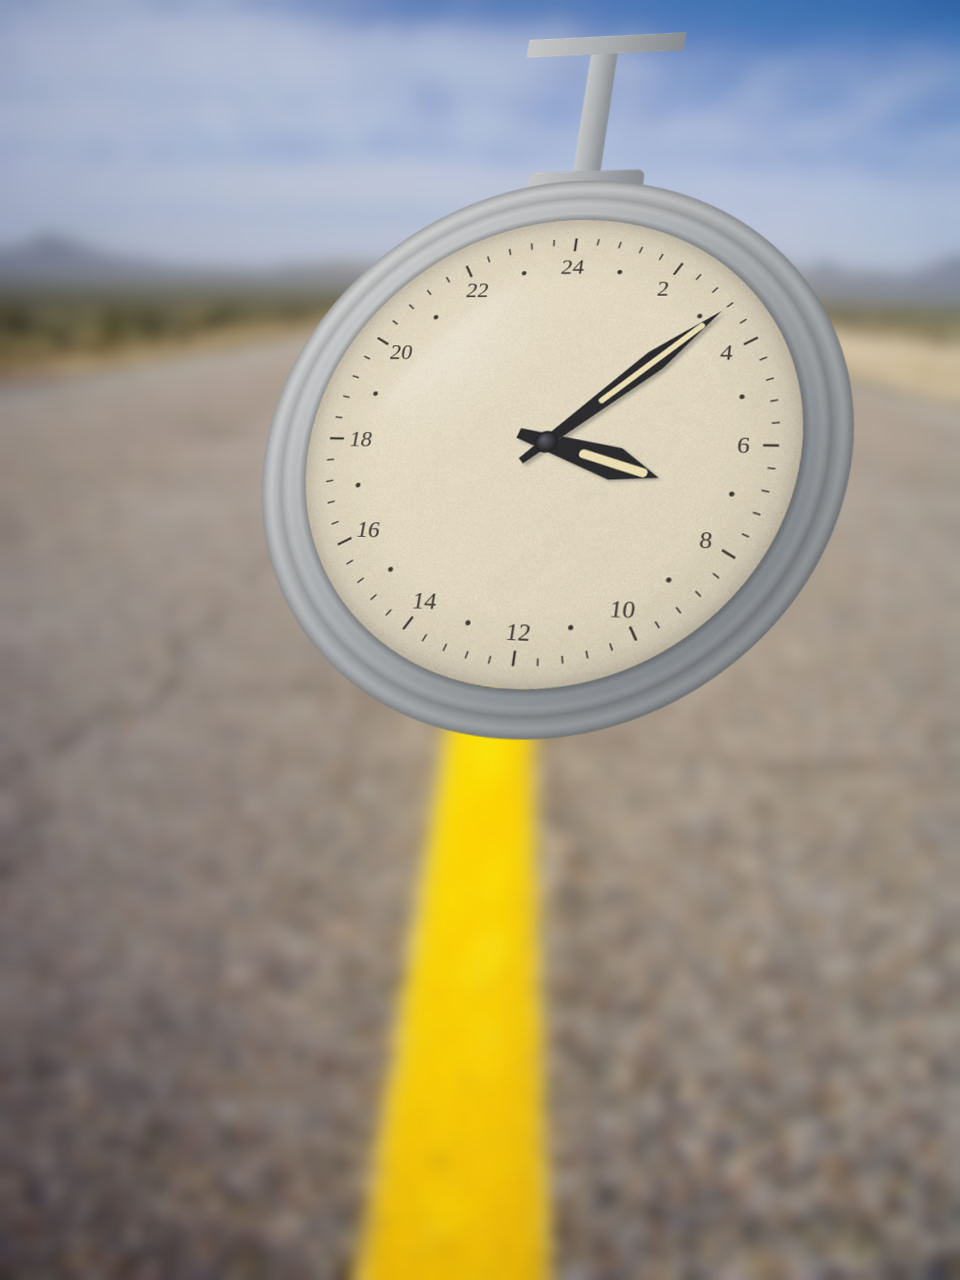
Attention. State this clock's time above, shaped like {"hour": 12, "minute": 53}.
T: {"hour": 7, "minute": 8}
